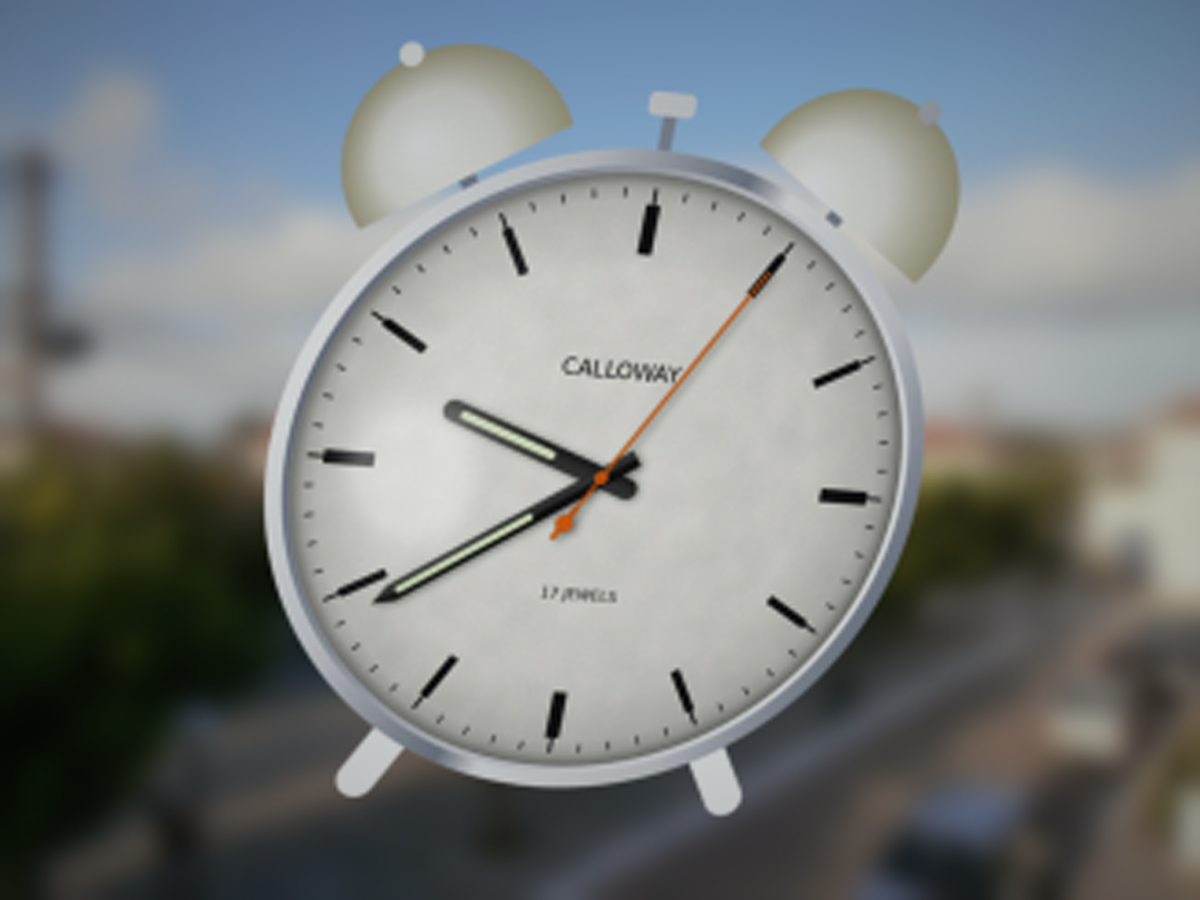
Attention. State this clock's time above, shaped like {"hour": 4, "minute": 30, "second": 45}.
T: {"hour": 9, "minute": 39, "second": 5}
